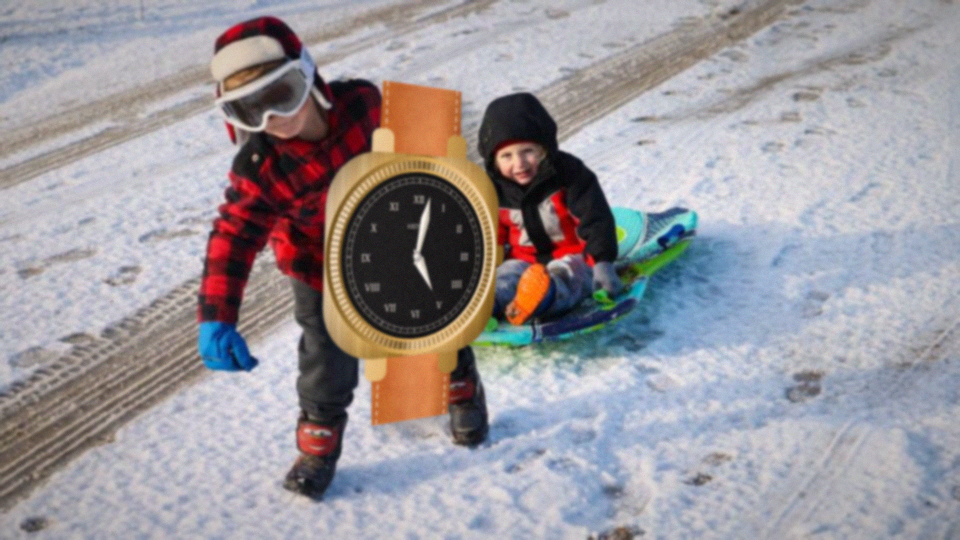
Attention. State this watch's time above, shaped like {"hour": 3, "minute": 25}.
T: {"hour": 5, "minute": 2}
